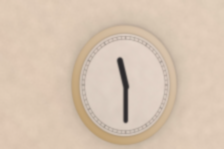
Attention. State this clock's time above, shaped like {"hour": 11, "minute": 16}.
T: {"hour": 11, "minute": 30}
